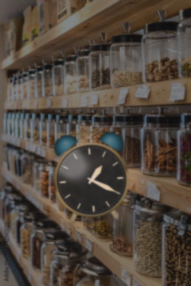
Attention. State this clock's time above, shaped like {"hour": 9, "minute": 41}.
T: {"hour": 1, "minute": 20}
